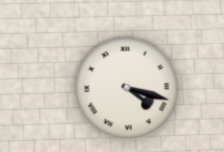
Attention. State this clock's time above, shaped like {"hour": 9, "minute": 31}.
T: {"hour": 4, "minute": 18}
